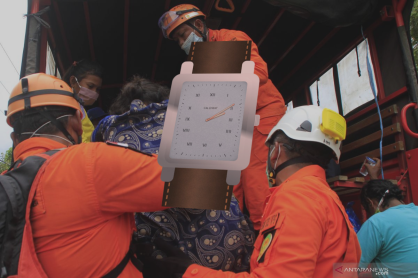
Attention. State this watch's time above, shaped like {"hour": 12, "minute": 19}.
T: {"hour": 2, "minute": 9}
